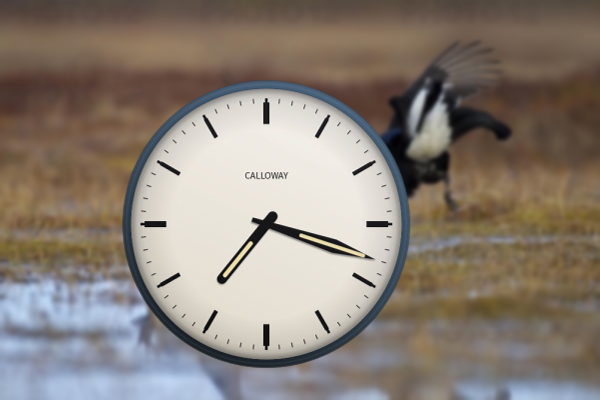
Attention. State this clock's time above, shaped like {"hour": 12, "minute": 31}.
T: {"hour": 7, "minute": 18}
